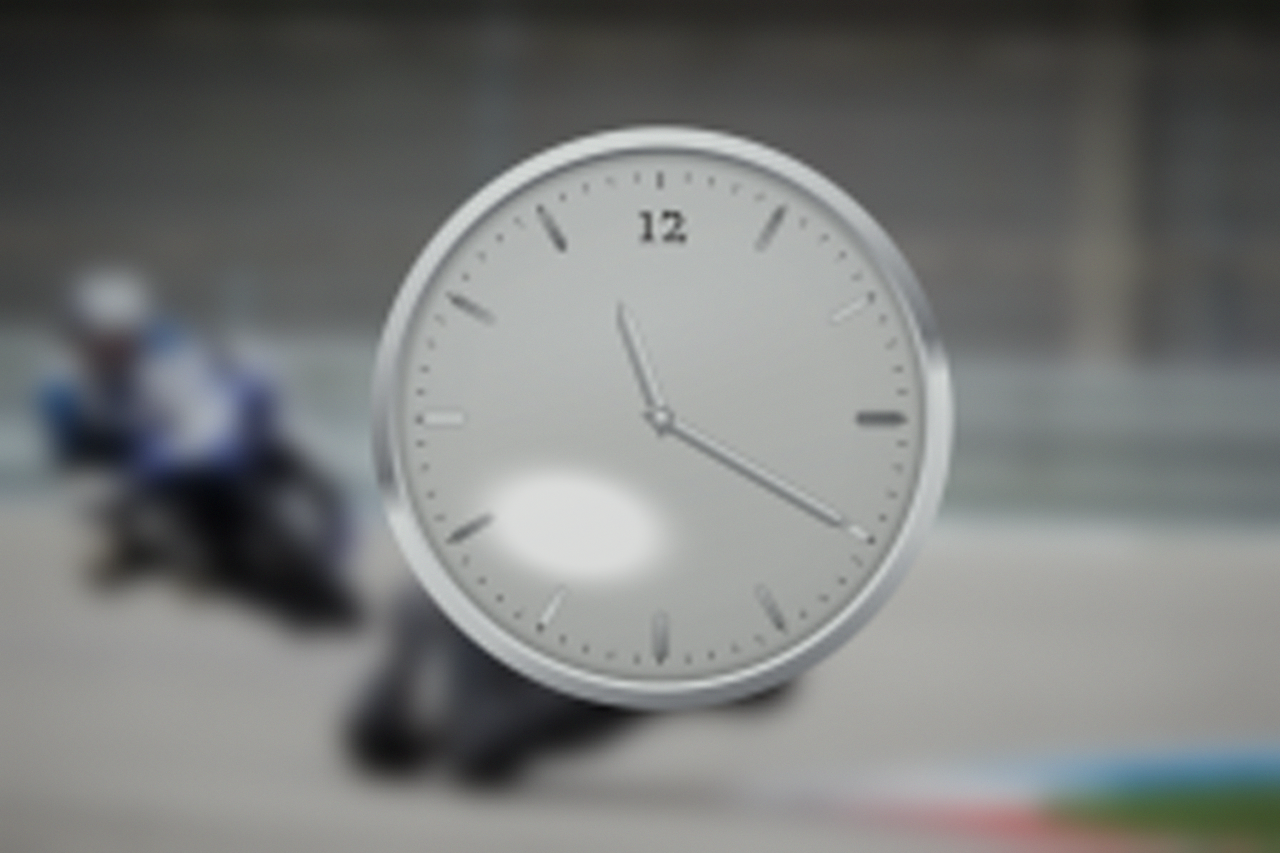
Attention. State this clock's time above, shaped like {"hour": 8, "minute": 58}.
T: {"hour": 11, "minute": 20}
